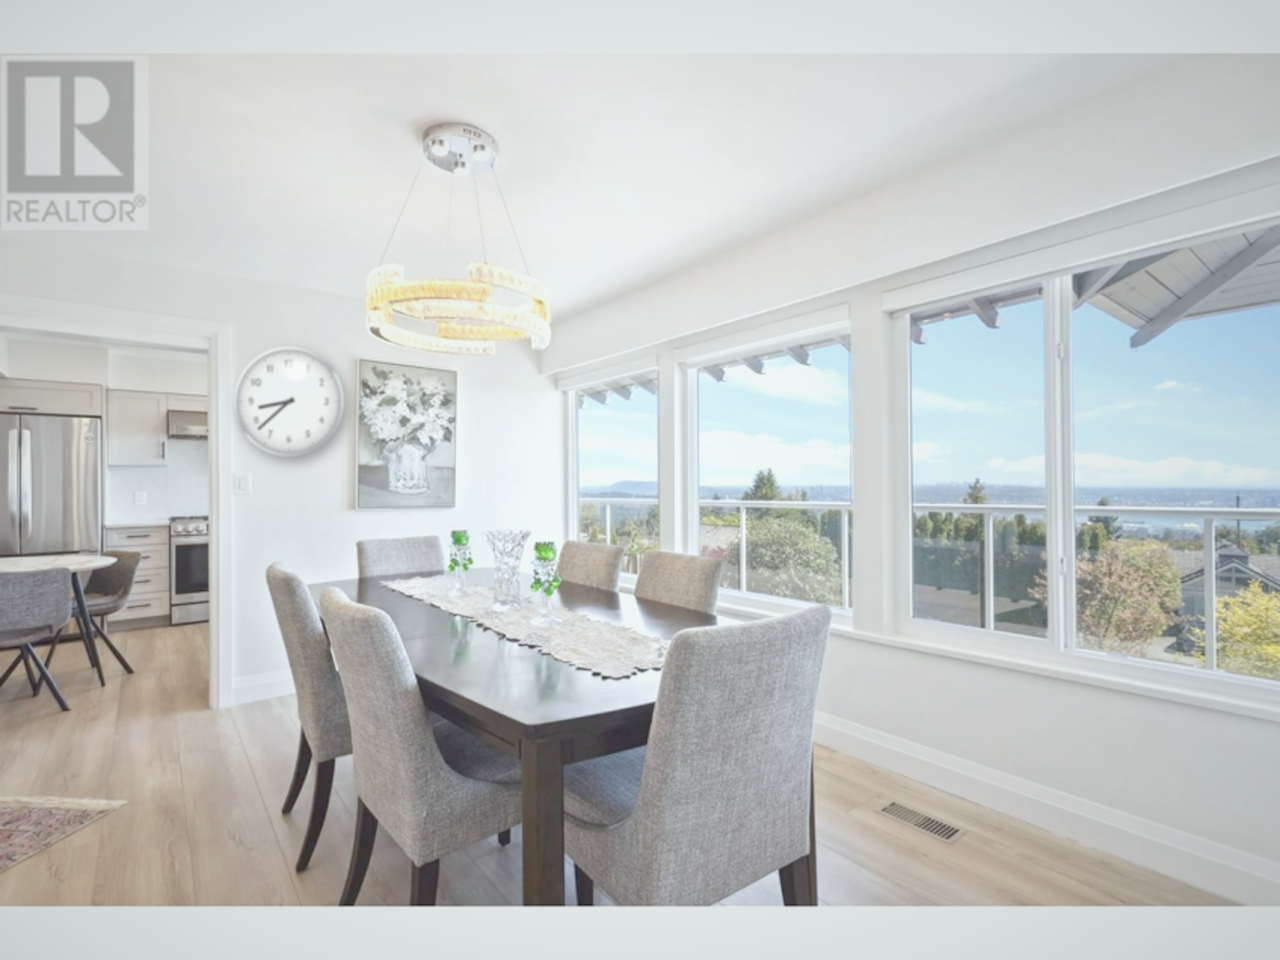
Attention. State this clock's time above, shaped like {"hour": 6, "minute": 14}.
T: {"hour": 8, "minute": 38}
